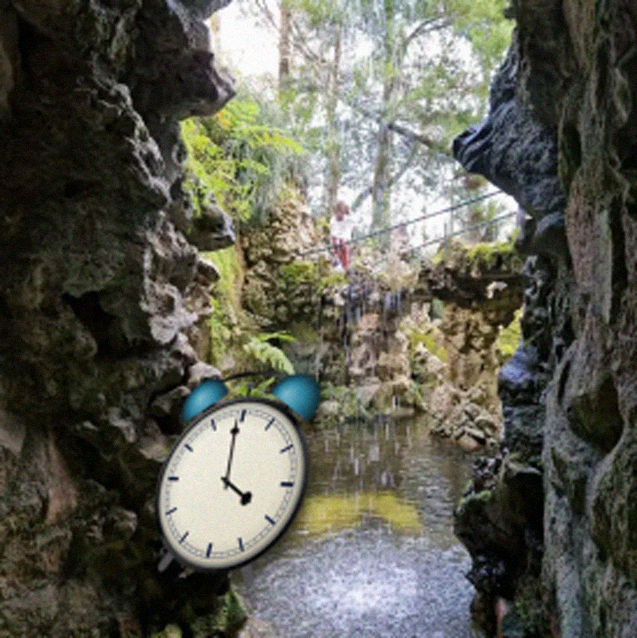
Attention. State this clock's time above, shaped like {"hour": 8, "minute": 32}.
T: {"hour": 3, "minute": 59}
